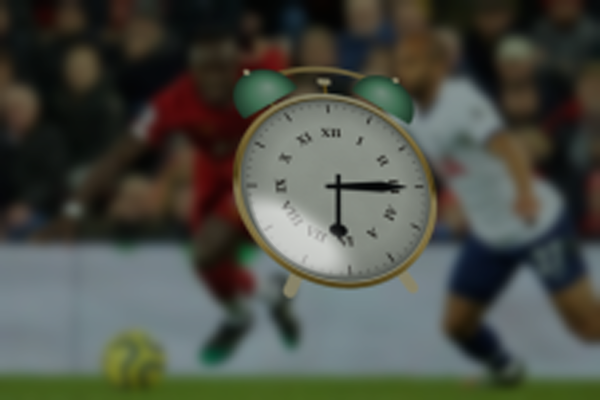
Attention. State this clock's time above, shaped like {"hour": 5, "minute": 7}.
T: {"hour": 6, "minute": 15}
